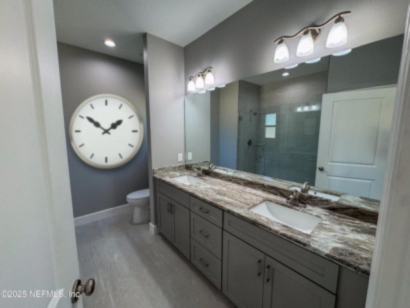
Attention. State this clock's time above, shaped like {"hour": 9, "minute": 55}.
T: {"hour": 1, "minute": 51}
